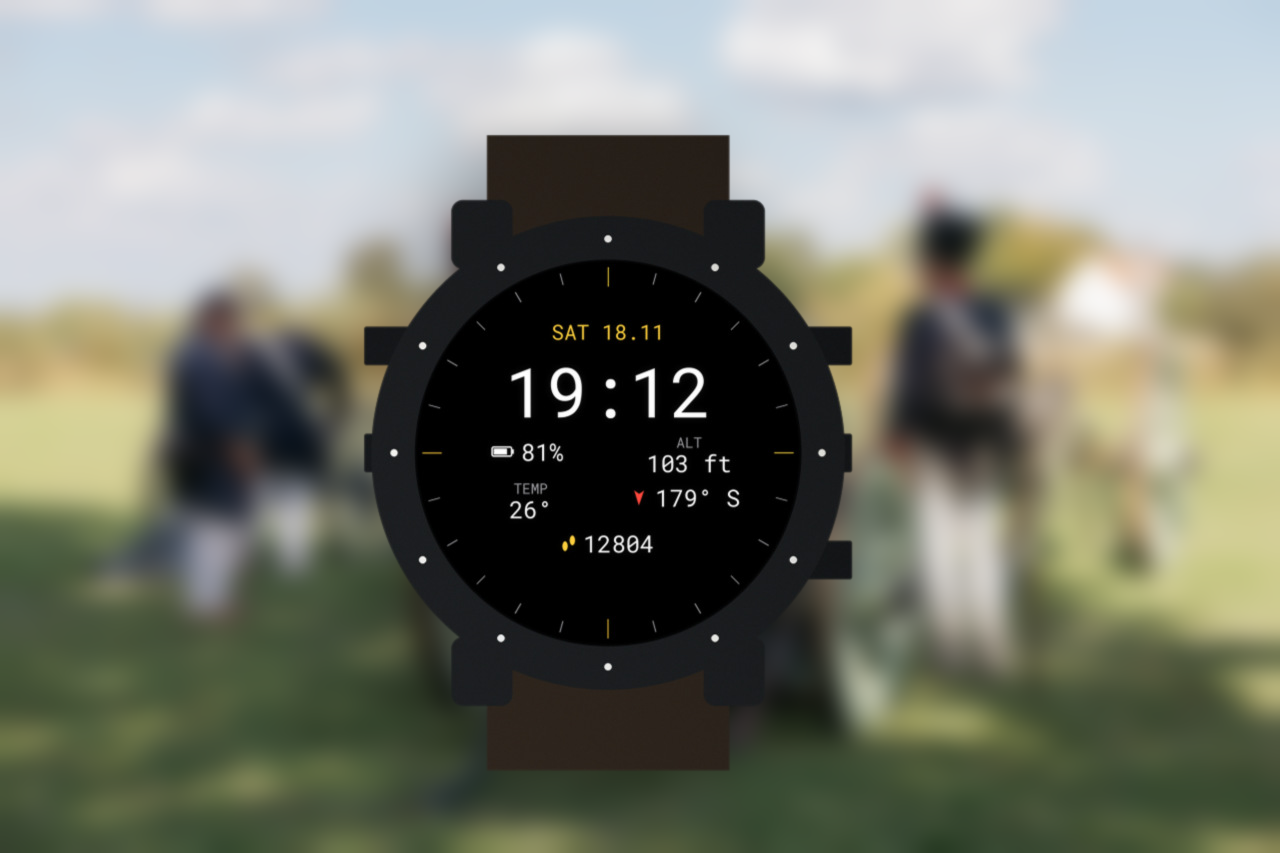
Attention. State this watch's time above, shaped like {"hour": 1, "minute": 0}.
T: {"hour": 19, "minute": 12}
